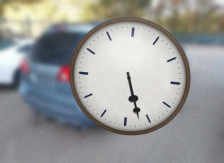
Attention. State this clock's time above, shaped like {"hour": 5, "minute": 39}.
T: {"hour": 5, "minute": 27}
